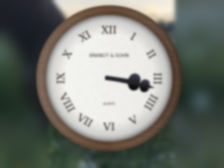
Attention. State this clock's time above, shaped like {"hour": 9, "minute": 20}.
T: {"hour": 3, "minute": 17}
